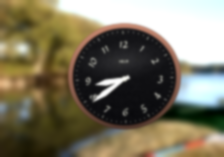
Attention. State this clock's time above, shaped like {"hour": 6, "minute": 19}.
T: {"hour": 8, "minute": 39}
